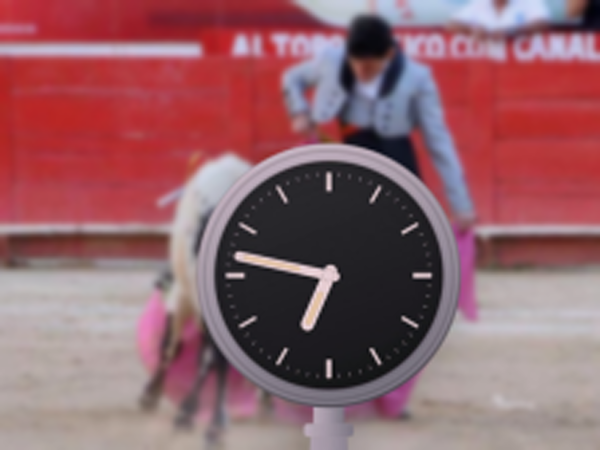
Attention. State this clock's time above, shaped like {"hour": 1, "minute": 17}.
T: {"hour": 6, "minute": 47}
